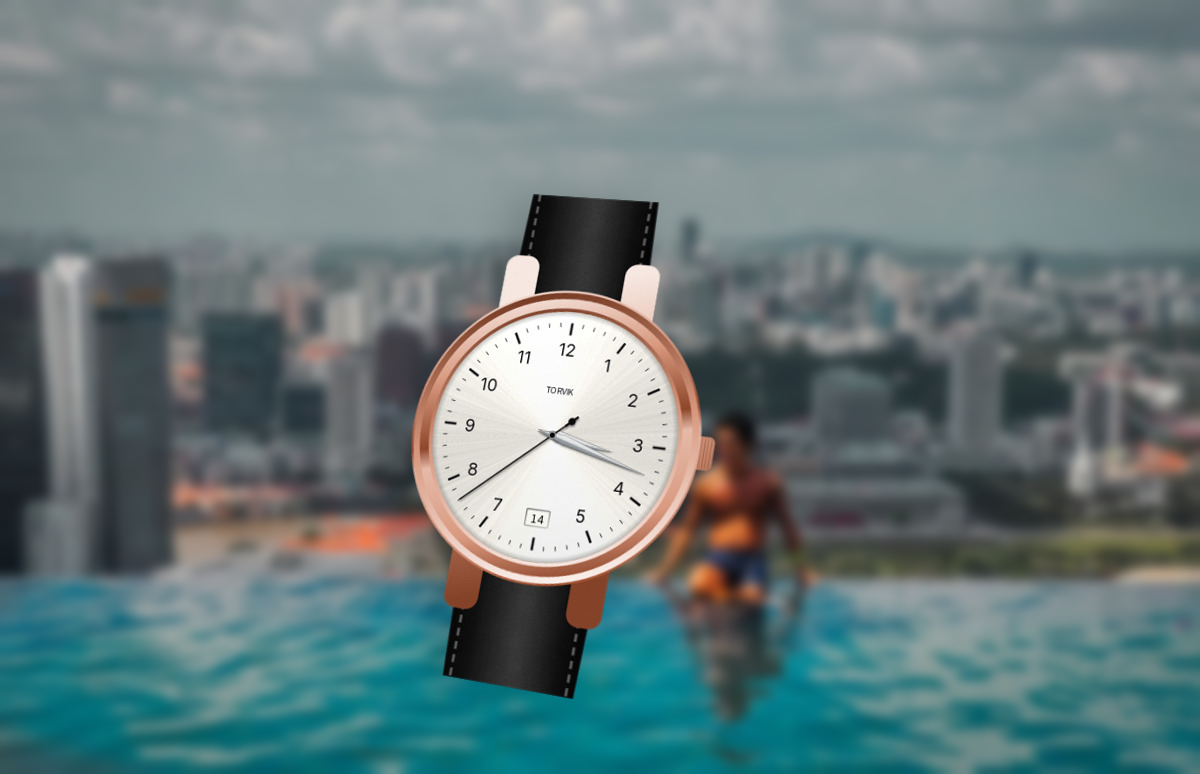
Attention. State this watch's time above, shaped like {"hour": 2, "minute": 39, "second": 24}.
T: {"hour": 3, "minute": 17, "second": 38}
